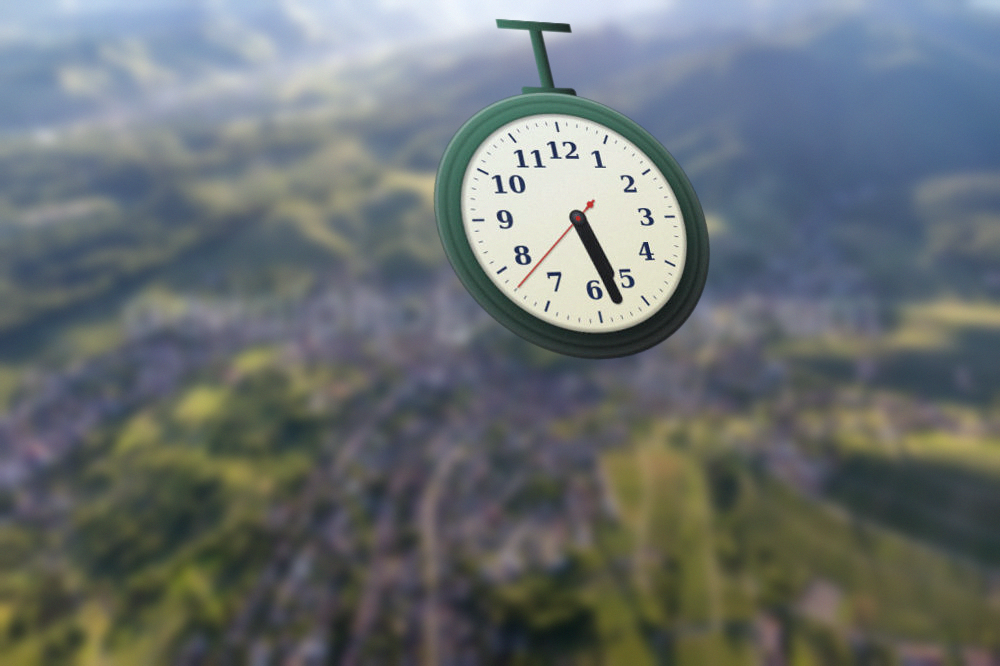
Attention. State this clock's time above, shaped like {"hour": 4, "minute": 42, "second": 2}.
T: {"hour": 5, "minute": 27, "second": 38}
